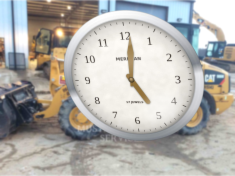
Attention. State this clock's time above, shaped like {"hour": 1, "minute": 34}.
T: {"hour": 5, "minute": 1}
